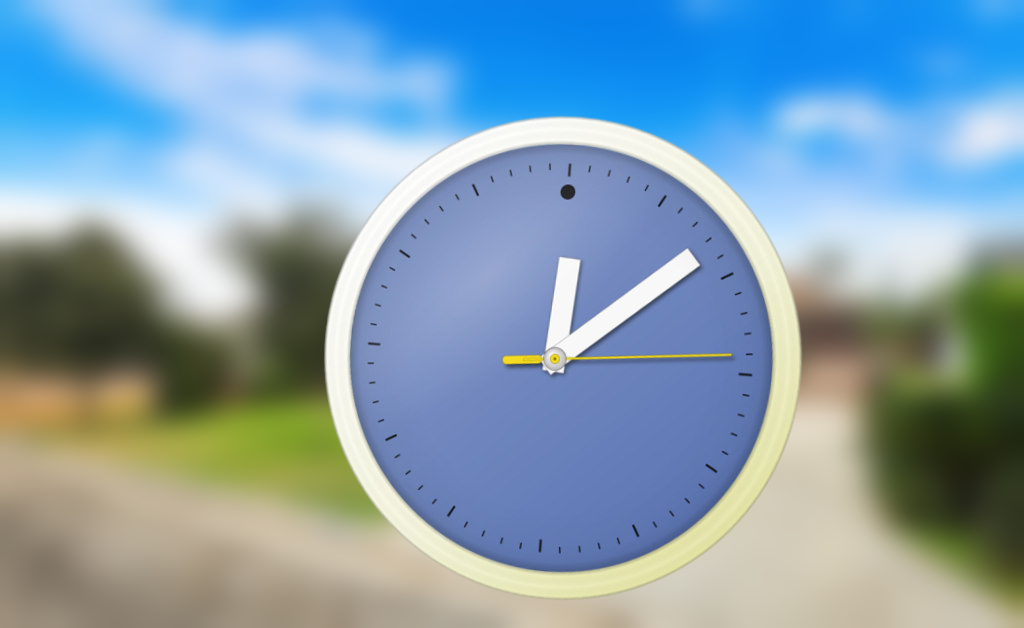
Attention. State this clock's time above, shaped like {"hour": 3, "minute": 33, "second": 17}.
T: {"hour": 12, "minute": 8, "second": 14}
